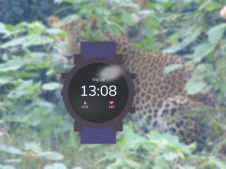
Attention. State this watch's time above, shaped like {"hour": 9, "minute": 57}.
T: {"hour": 13, "minute": 8}
